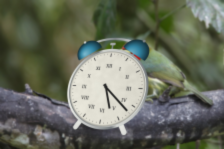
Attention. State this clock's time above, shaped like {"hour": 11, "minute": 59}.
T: {"hour": 5, "minute": 22}
